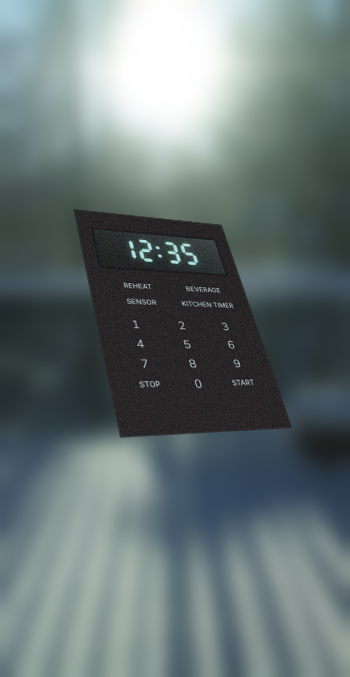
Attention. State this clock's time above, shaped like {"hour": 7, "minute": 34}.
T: {"hour": 12, "minute": 35}
